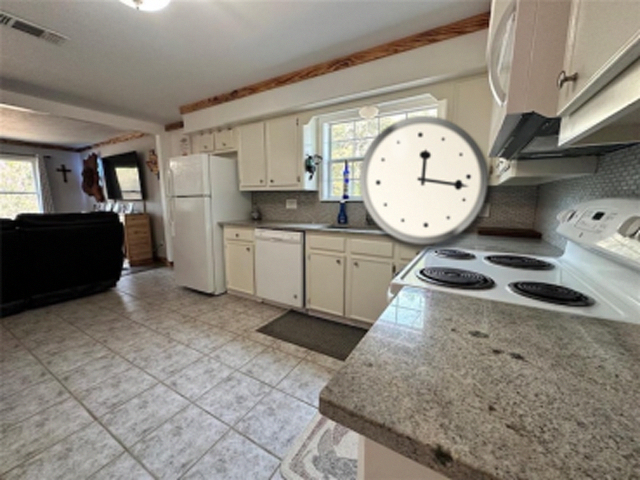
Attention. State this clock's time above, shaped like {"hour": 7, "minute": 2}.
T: {"hour": 12, "minute": 17}
